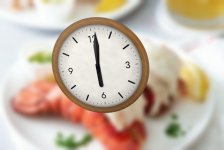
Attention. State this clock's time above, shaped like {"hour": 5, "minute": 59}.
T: {"hour": 6, "minute": 1}
